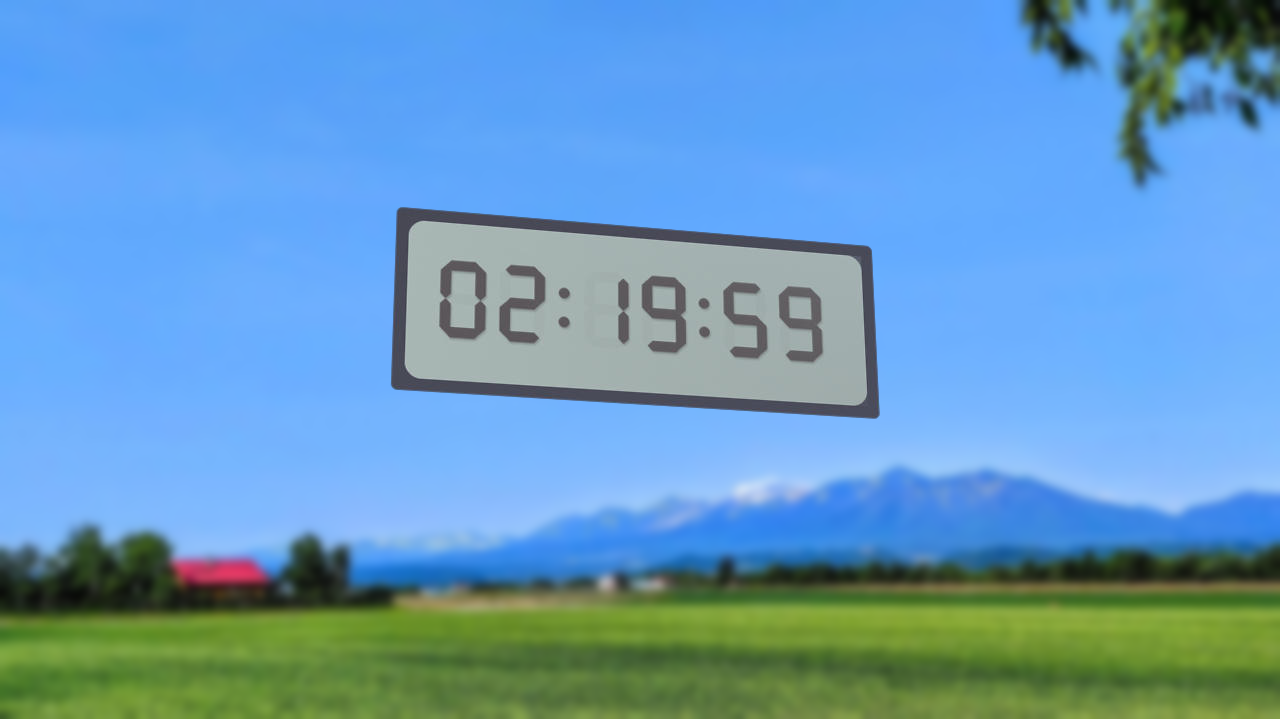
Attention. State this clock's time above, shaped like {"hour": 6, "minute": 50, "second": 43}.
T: {"hour": 2, "minute": 19, "second": 59}
